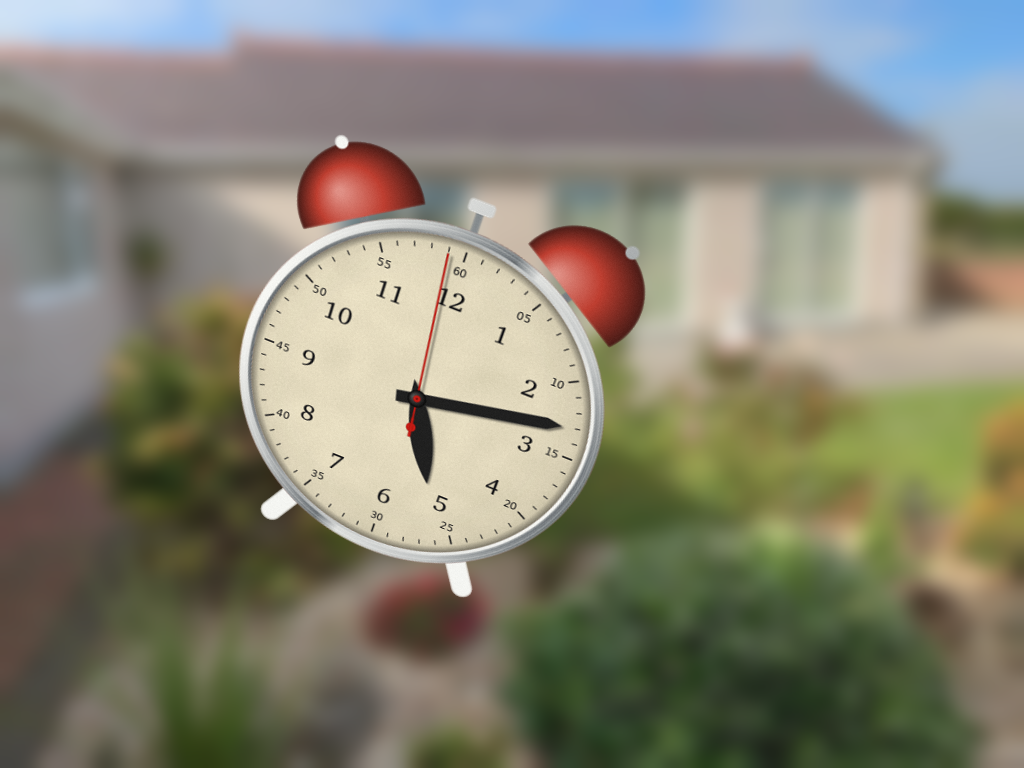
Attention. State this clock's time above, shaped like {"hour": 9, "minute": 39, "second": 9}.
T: {"hour": 5, "minute": 12, "second": 59}
